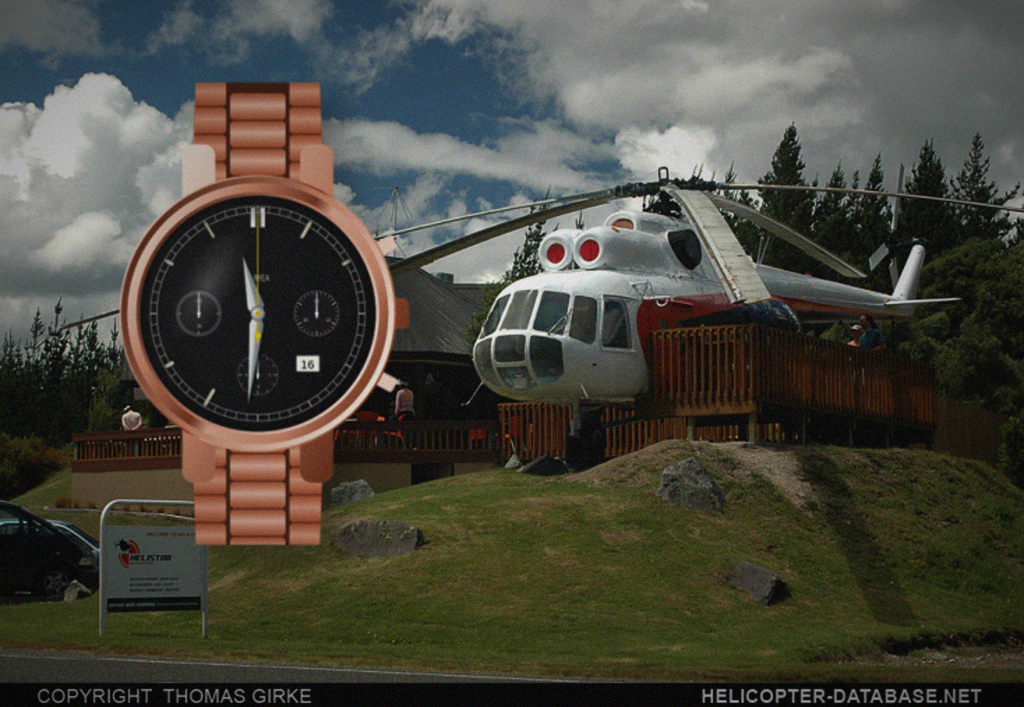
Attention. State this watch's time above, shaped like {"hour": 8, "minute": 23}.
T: {"hour": 11, "minute": 31}
